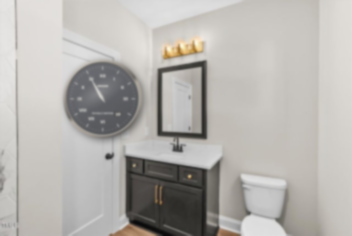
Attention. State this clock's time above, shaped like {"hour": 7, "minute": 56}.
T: {"hour": 10, "minute": 55}
